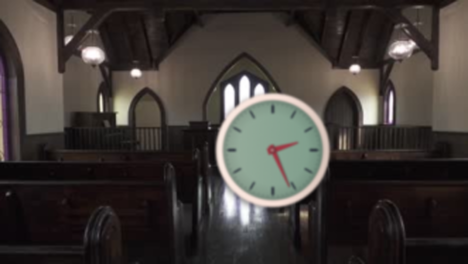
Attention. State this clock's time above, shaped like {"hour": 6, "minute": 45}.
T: {"hour": 2, "minute": 26}
